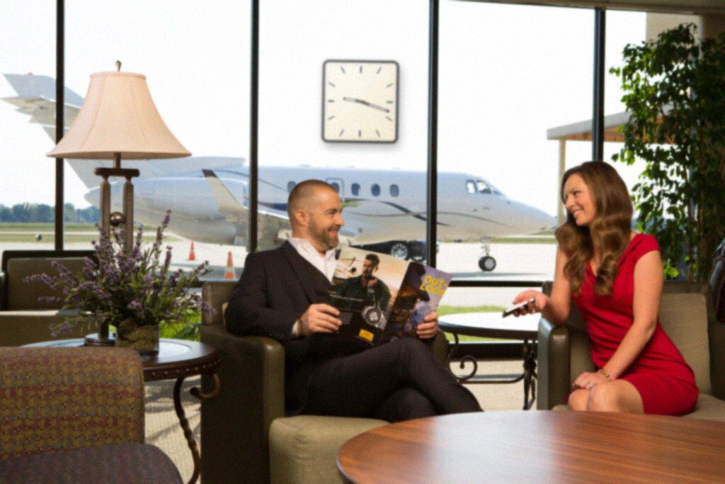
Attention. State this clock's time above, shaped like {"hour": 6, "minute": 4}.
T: {"hour": 9, "minute": 18}
